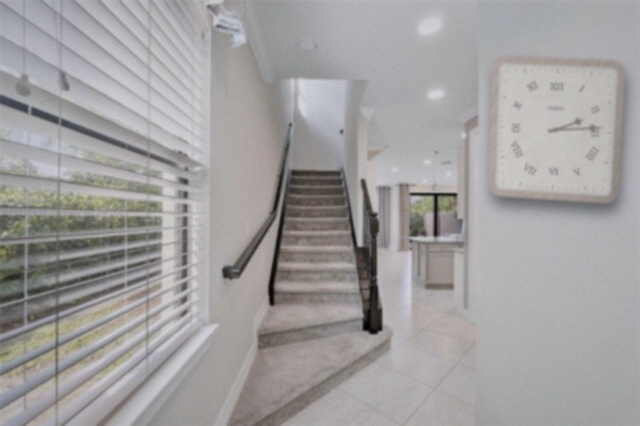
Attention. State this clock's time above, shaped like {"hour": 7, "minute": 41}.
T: {"hour": 2, "minute": 14}
